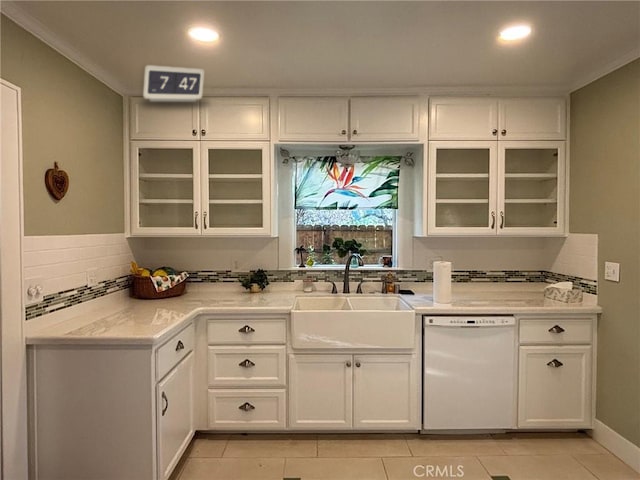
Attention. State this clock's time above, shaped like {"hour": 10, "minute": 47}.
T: {"hour": 7, "minute": 47}
